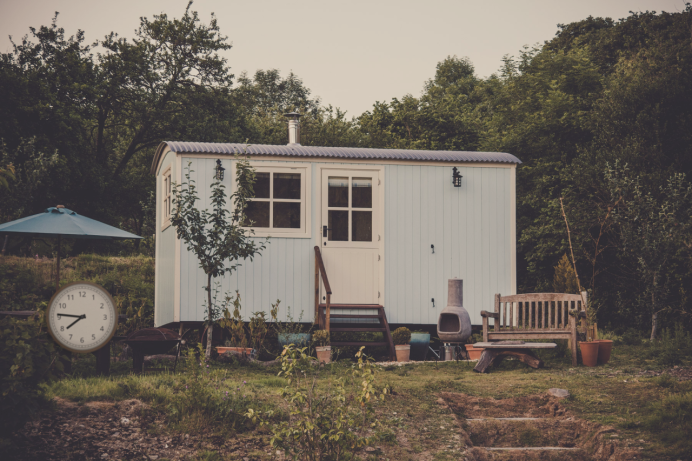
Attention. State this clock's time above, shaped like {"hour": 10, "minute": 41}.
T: {"hour": 7, "minute": 46}
